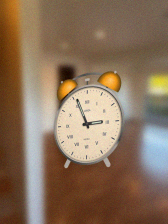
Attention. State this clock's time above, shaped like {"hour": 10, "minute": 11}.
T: {"hour": 2, "minute": 56}
